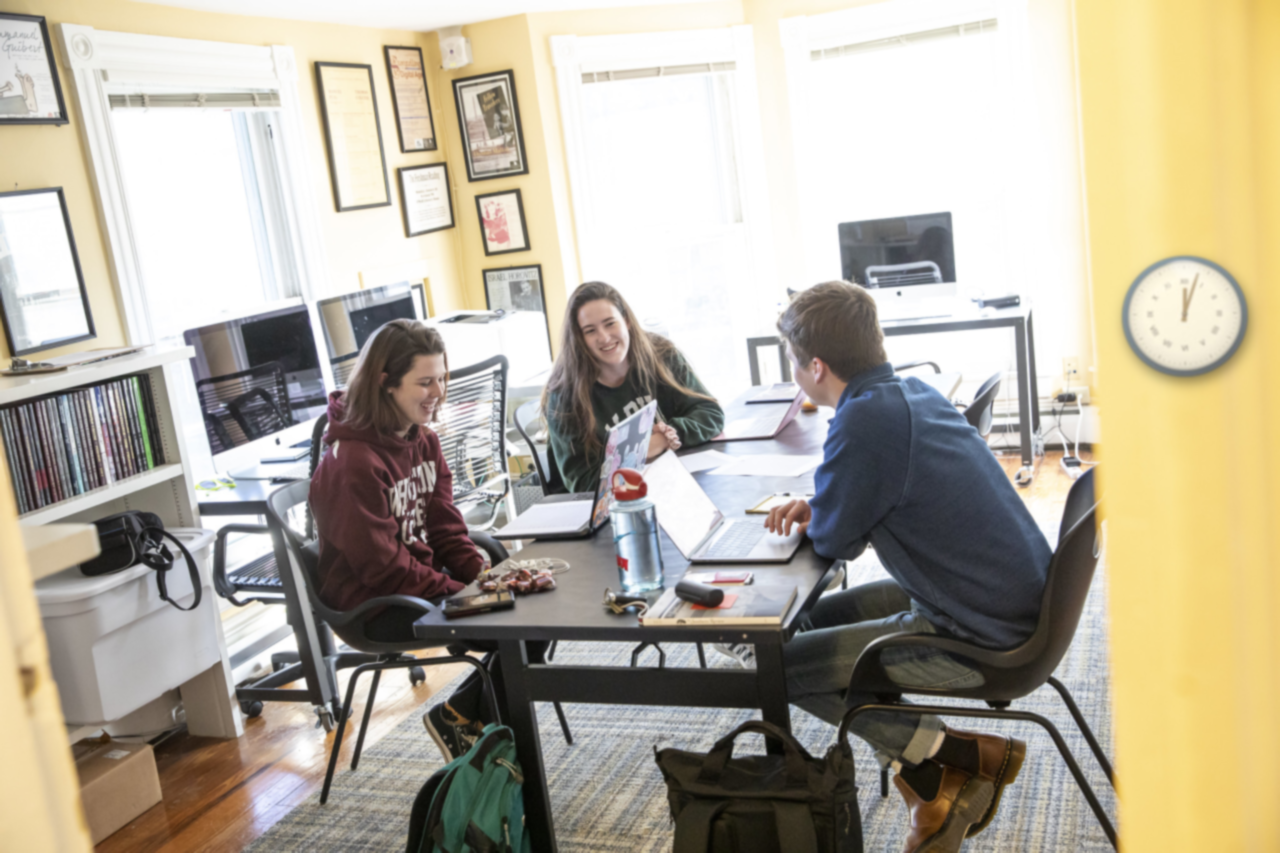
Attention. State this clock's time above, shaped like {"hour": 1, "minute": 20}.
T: {"hour": 12, "minute": 3}
